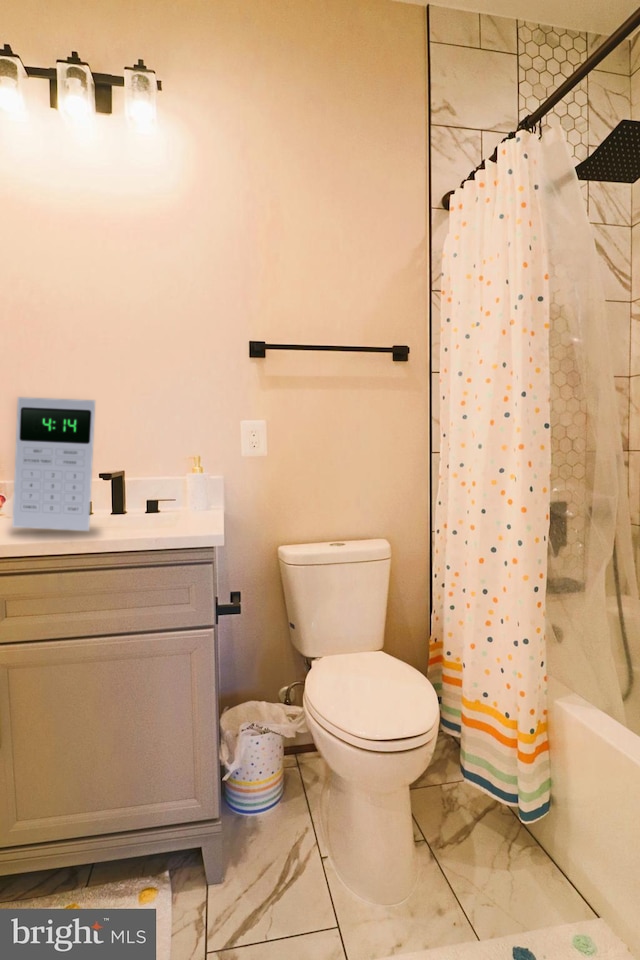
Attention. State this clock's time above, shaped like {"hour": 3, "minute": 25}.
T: {"hour": 4, "minute": 14}
